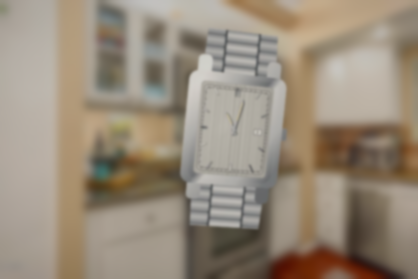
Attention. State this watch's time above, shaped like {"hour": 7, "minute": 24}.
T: {"hour": 11, "minute": 2}
